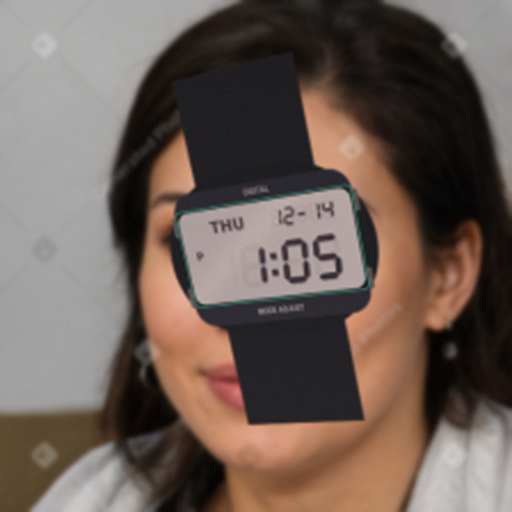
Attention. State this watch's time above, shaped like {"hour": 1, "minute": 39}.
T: {"hour": 1, "minute": 5}
